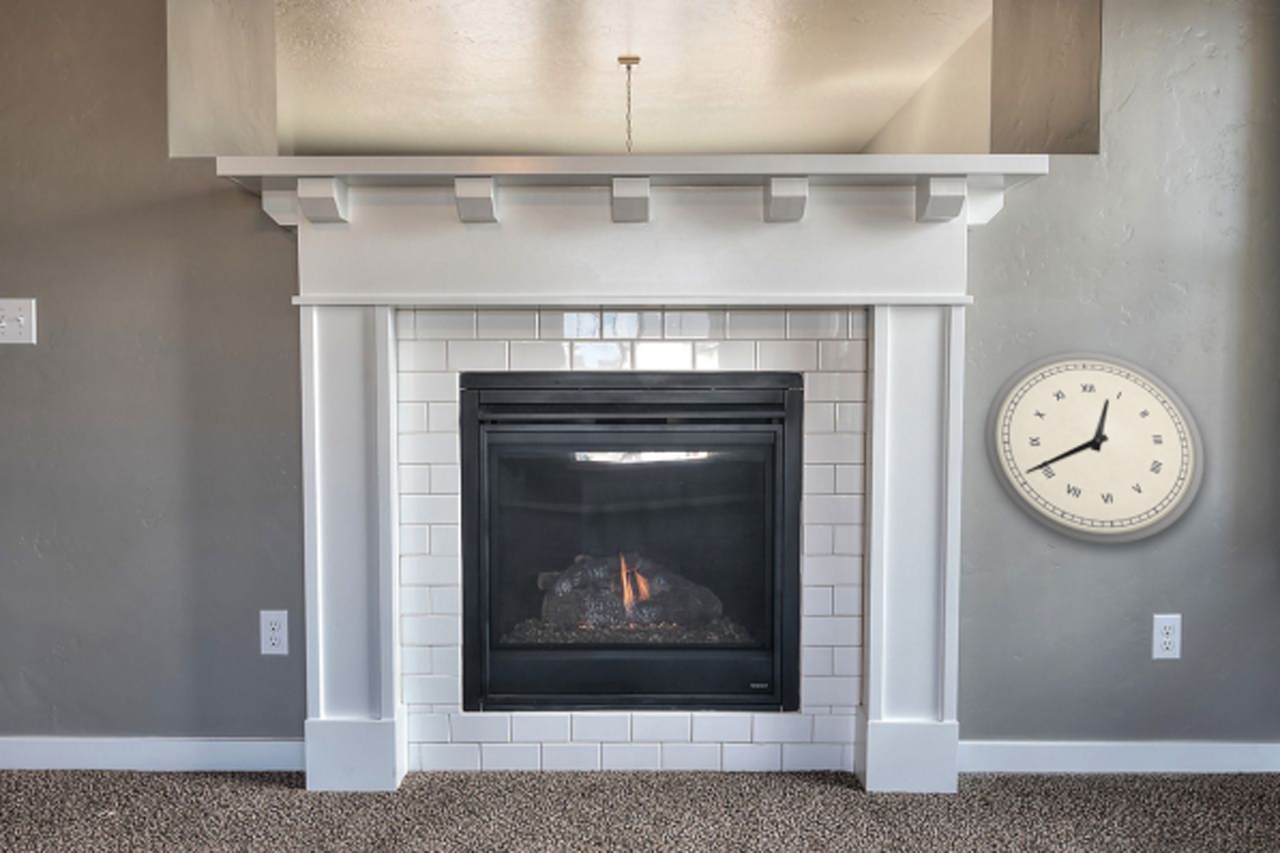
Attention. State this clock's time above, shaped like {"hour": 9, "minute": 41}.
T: {"hour": 12, "minute": 41}
